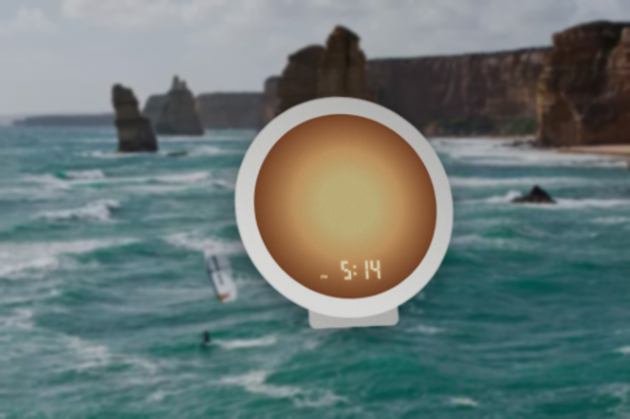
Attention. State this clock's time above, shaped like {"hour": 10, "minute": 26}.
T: {"hour": 5, "minute": 14}
